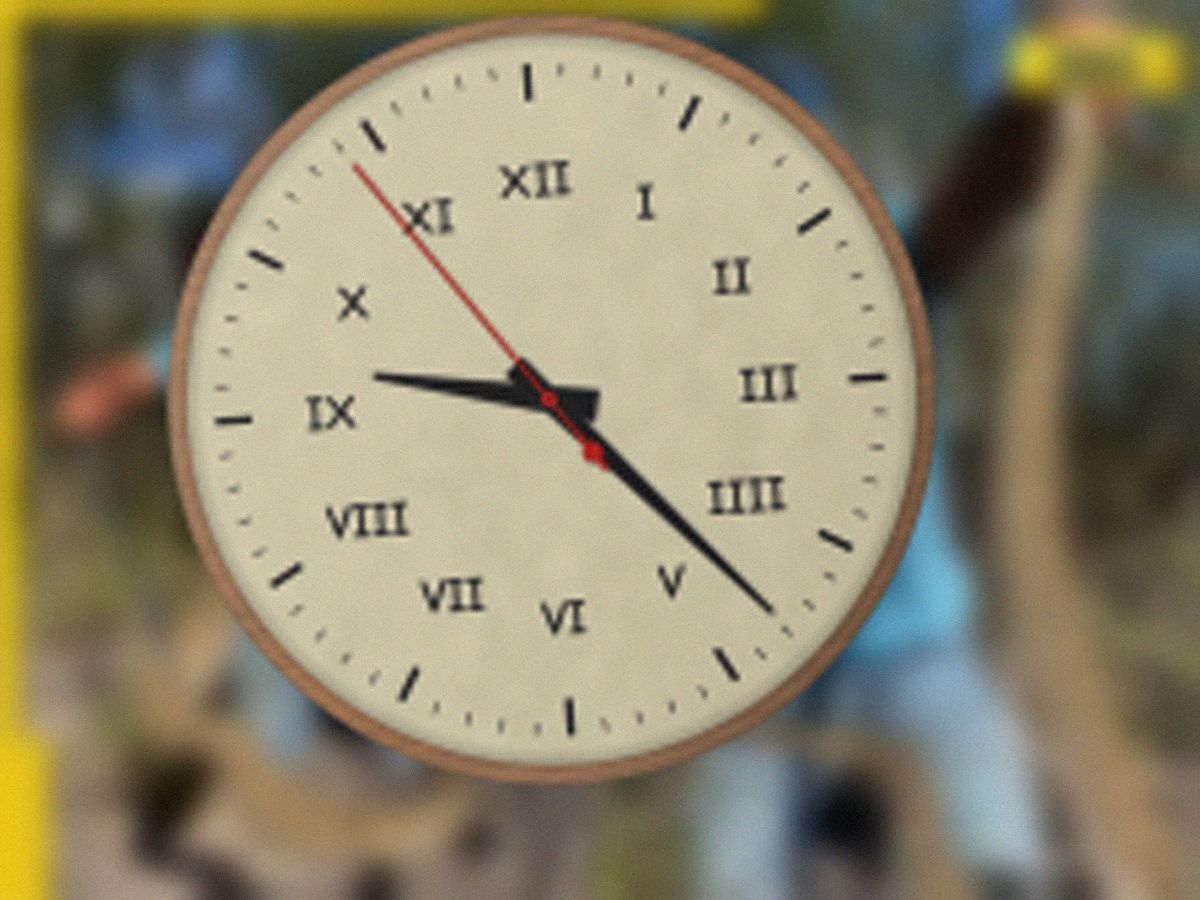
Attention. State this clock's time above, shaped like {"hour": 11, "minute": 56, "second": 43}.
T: {"hour": 9, "minute": 22, "second": 54}
